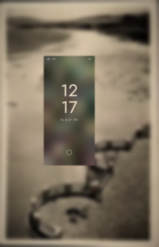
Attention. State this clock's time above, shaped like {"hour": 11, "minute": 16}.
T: {"hour": 12, "minute": 17}
